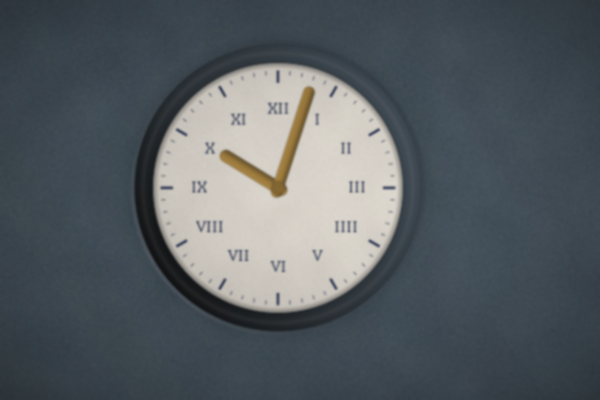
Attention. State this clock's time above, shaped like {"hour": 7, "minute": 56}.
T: {"hour": 10, "minute": 3}
